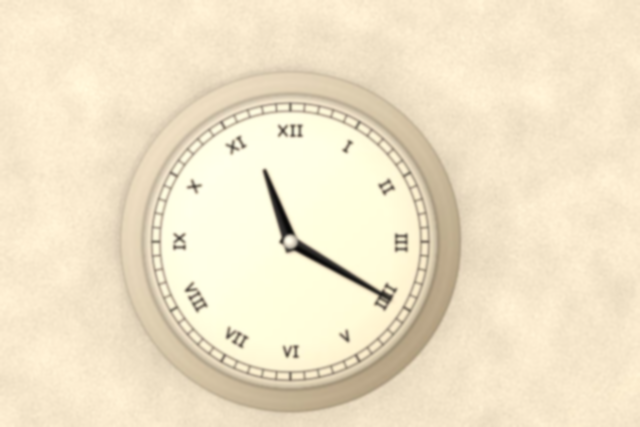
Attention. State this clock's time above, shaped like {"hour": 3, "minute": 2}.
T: {"hour": 11, "minute": 20}
